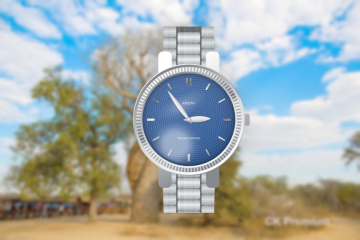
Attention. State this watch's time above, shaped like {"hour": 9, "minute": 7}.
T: {"hour": 2, "minute": 54}
